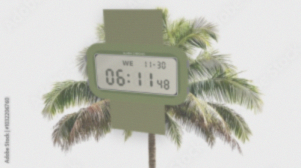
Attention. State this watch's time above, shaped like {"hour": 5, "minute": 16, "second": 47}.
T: {"hour": 6, "minute": 11, "second": 48}
